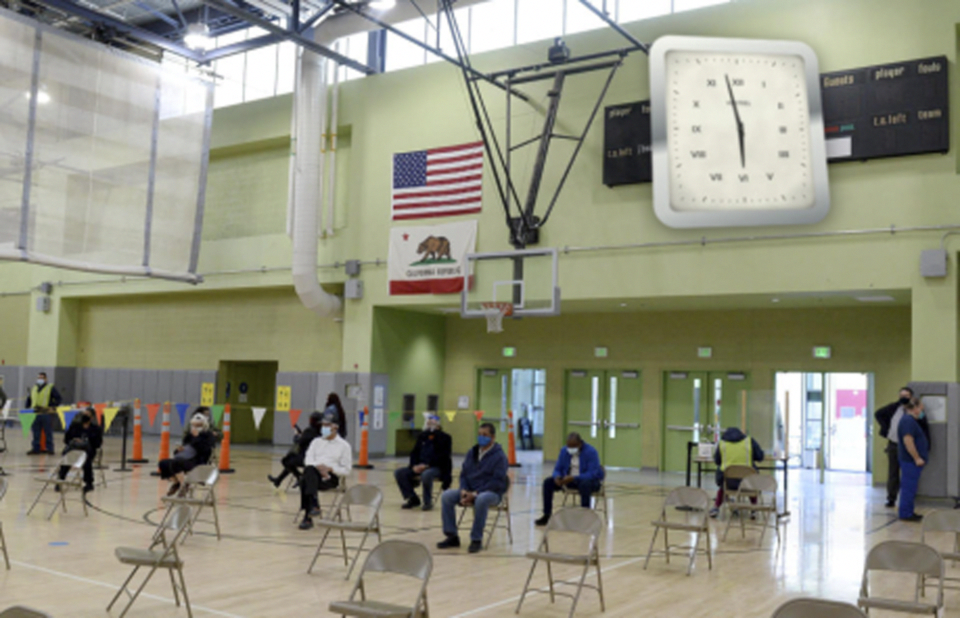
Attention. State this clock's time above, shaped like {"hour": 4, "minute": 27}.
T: {"hour": 5, "minute": 58}
